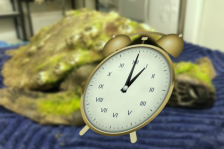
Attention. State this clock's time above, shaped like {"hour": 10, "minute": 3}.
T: {"hour": 1, "minute": 0}
